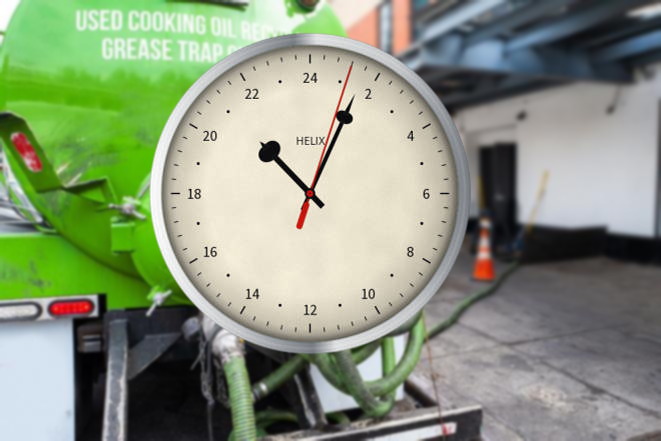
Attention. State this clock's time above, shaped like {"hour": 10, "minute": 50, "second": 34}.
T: {"hour": 21, "minute": 4, "second": 3}
